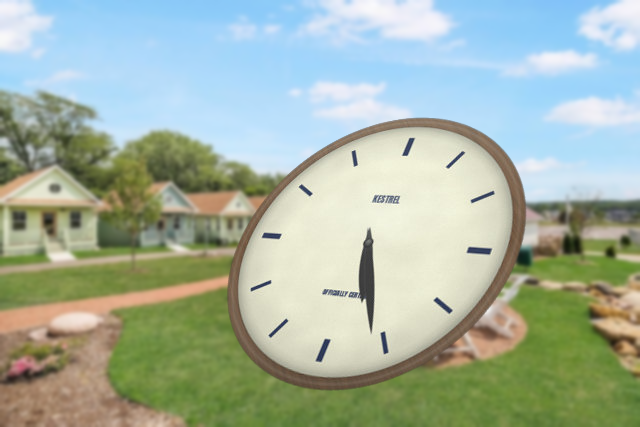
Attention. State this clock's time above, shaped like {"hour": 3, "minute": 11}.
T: {"hour": 5, "minute": 26}
